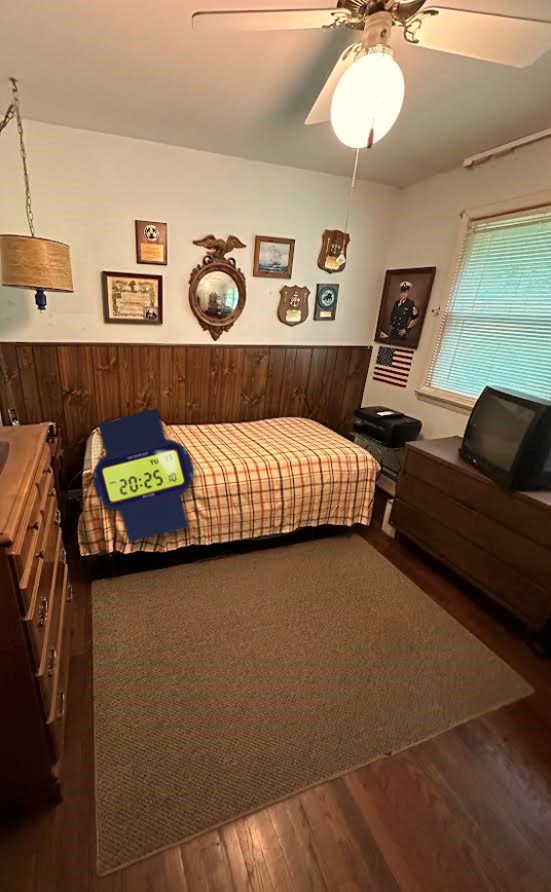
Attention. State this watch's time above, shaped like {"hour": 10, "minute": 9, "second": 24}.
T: {"hour": 20, "minute": 25, "second": 10}
